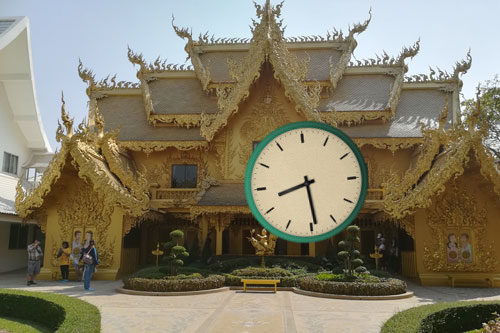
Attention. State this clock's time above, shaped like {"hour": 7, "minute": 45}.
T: {"hour": 8, "minute": 29}
